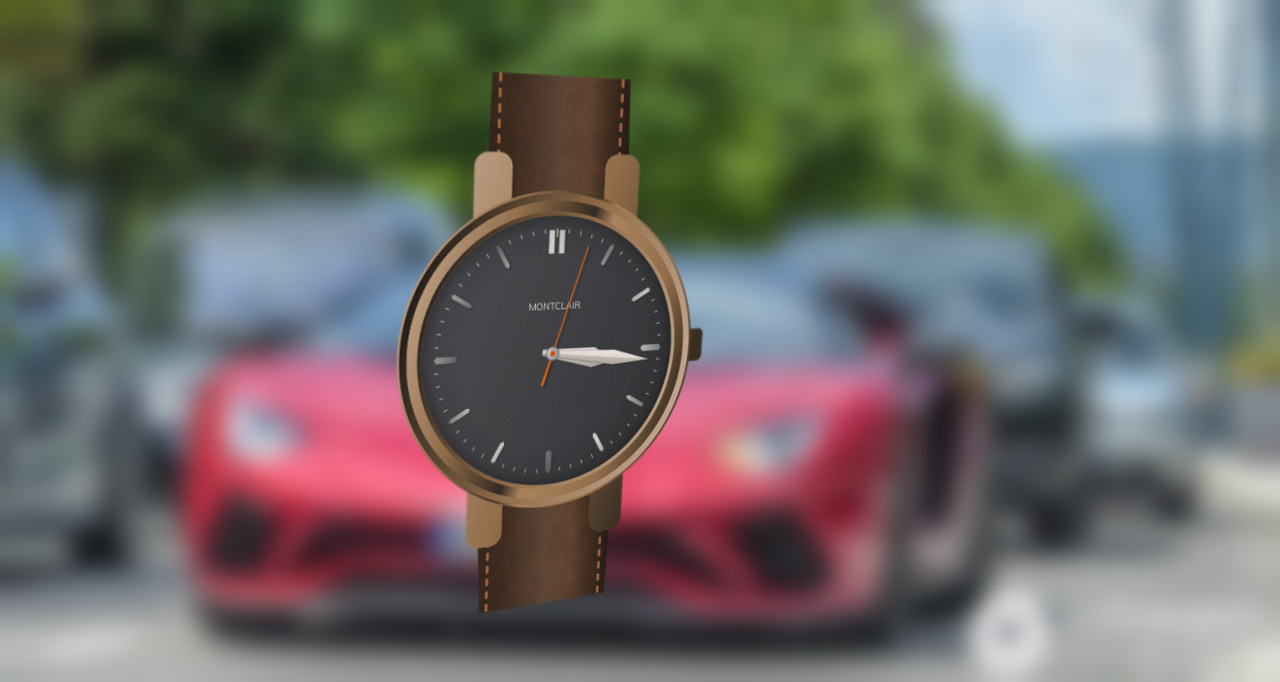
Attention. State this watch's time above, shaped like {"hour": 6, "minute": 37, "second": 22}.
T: {"hour": 3, "minute": 16, "second": 3}
